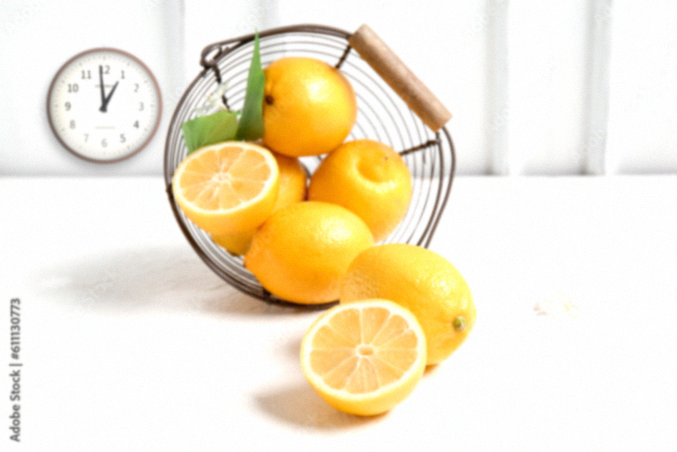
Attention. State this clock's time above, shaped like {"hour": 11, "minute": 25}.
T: {"hour": 12, "minute": 59}
